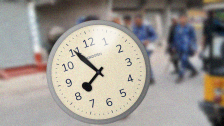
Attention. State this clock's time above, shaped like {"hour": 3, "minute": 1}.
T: {"hour": 7, "minute": 55}
